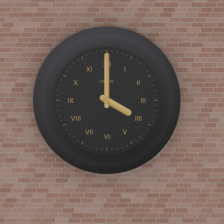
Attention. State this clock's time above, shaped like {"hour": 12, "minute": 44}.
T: {"hour": 4, "minute": 0}
